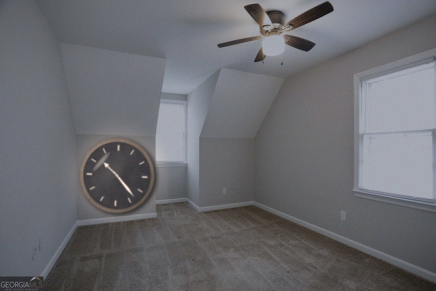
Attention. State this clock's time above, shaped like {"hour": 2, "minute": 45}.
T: {"hour": 10, "minute": 23}
